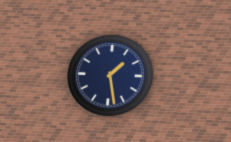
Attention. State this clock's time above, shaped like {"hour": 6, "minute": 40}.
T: {"hour": 1, "minute": 28}
